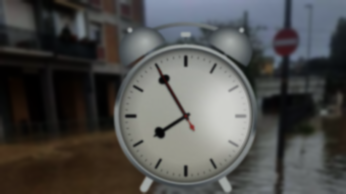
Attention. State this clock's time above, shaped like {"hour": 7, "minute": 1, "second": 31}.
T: {"hour": 7, "minute": 54, "second": 55}
